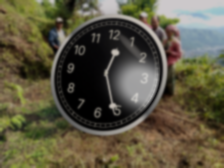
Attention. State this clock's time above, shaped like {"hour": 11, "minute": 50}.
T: {"hour": 12, "minute": 26}
